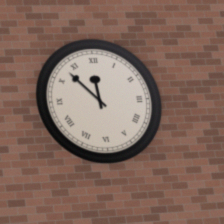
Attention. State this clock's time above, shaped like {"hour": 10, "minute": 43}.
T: {"hour": 11, "minute": 53}
